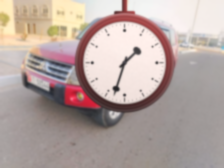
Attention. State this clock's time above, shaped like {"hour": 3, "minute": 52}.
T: {"hour": 1, "minute": 33}
